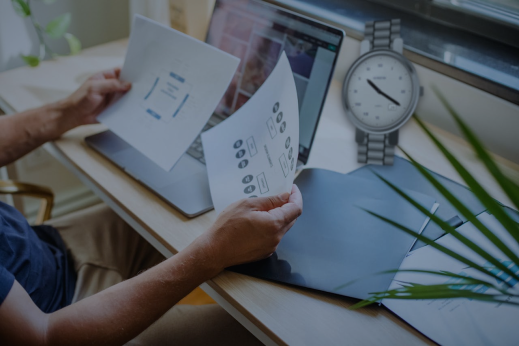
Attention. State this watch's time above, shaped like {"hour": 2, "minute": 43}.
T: {"hour": 10, "minute": 20}
